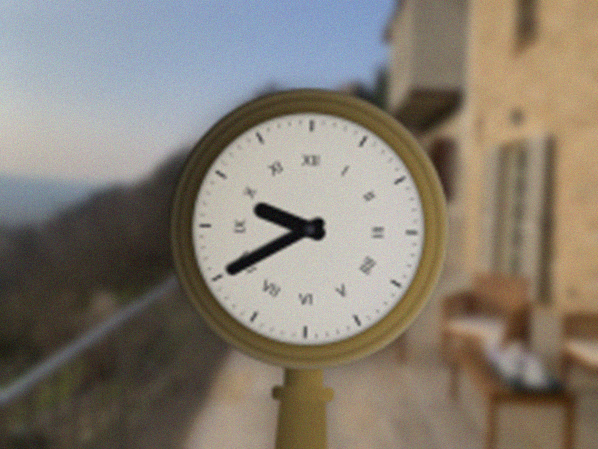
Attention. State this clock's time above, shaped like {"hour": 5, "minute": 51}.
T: {"hour": 9, "minute": 40}
